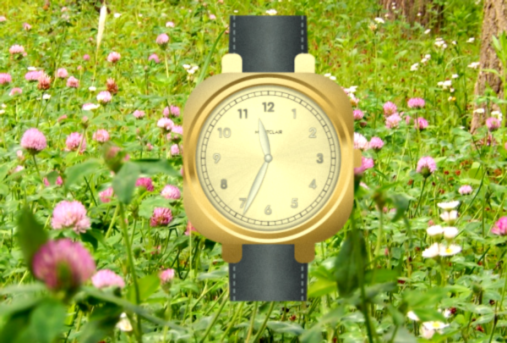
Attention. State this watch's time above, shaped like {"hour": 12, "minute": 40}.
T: {"hour": 11, "minute": 34}
